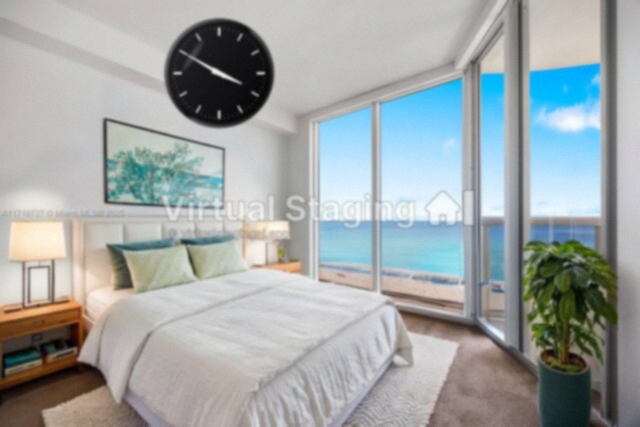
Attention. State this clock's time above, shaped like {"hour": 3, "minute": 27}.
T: {"hour": 3, "minute": 50}
